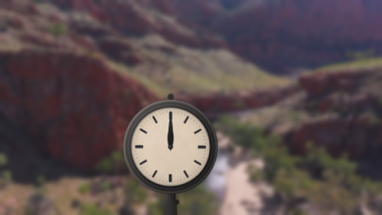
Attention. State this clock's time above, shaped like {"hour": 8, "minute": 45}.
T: {"hour": 12, "minute": 0}
